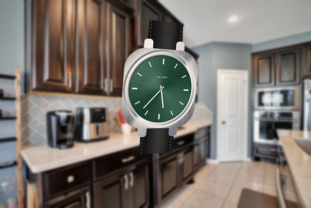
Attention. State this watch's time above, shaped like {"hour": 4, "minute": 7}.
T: {"hour": 5, "minute": 37}
